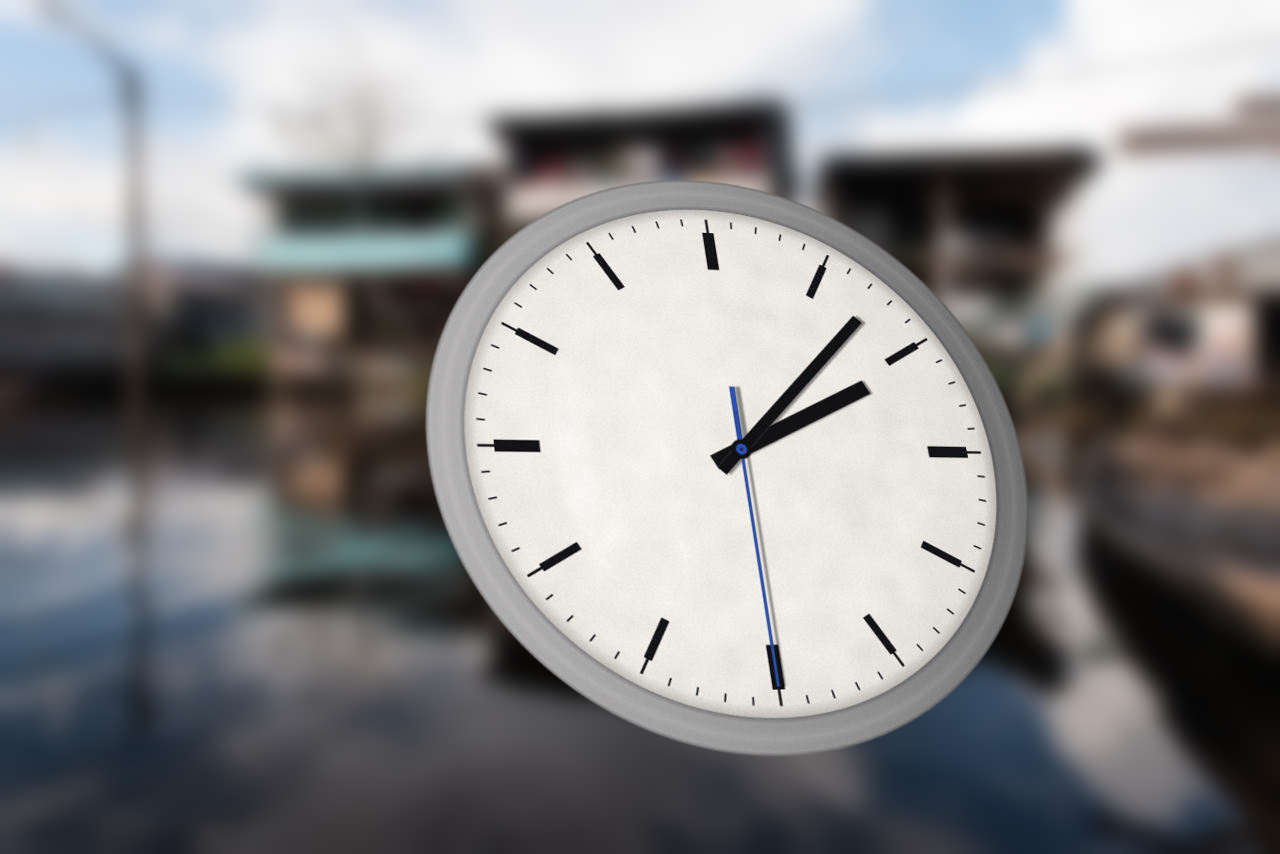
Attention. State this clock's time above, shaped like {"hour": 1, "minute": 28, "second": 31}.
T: {"hour": 2, "minute": 7, "second": 30}
